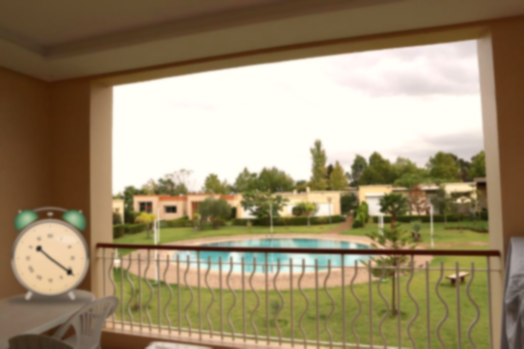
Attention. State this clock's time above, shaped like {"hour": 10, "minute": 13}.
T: {"hour": 10, "minute": 21}
